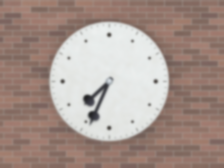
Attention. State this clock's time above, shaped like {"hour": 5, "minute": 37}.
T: {"hour": 7, "minute": 34}
